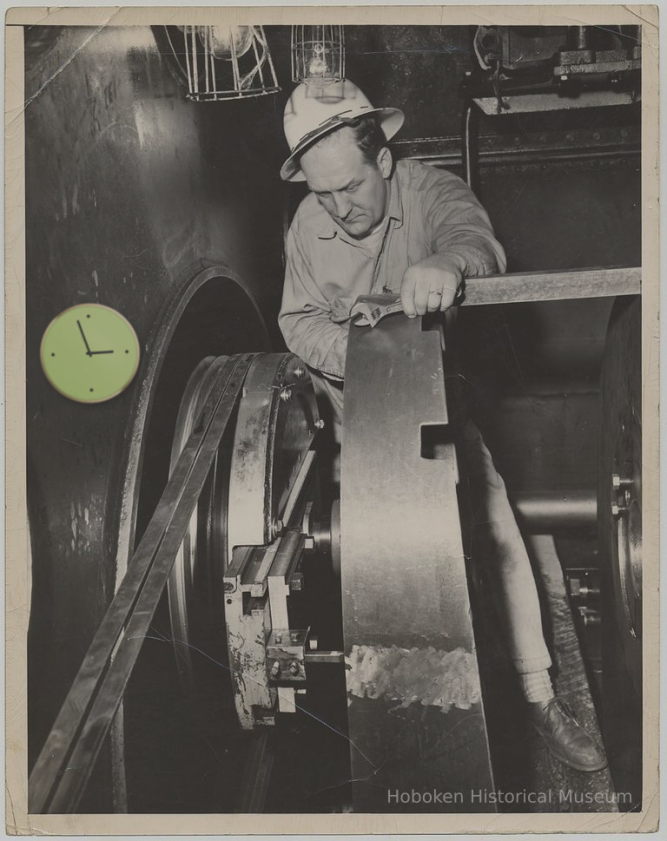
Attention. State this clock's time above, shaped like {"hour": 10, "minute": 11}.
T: {"hour": 2, "minute": 57}
